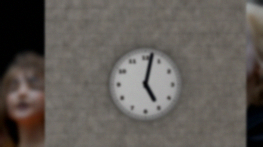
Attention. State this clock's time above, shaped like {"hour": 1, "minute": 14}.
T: {"hour": 5, "minute": 2}
